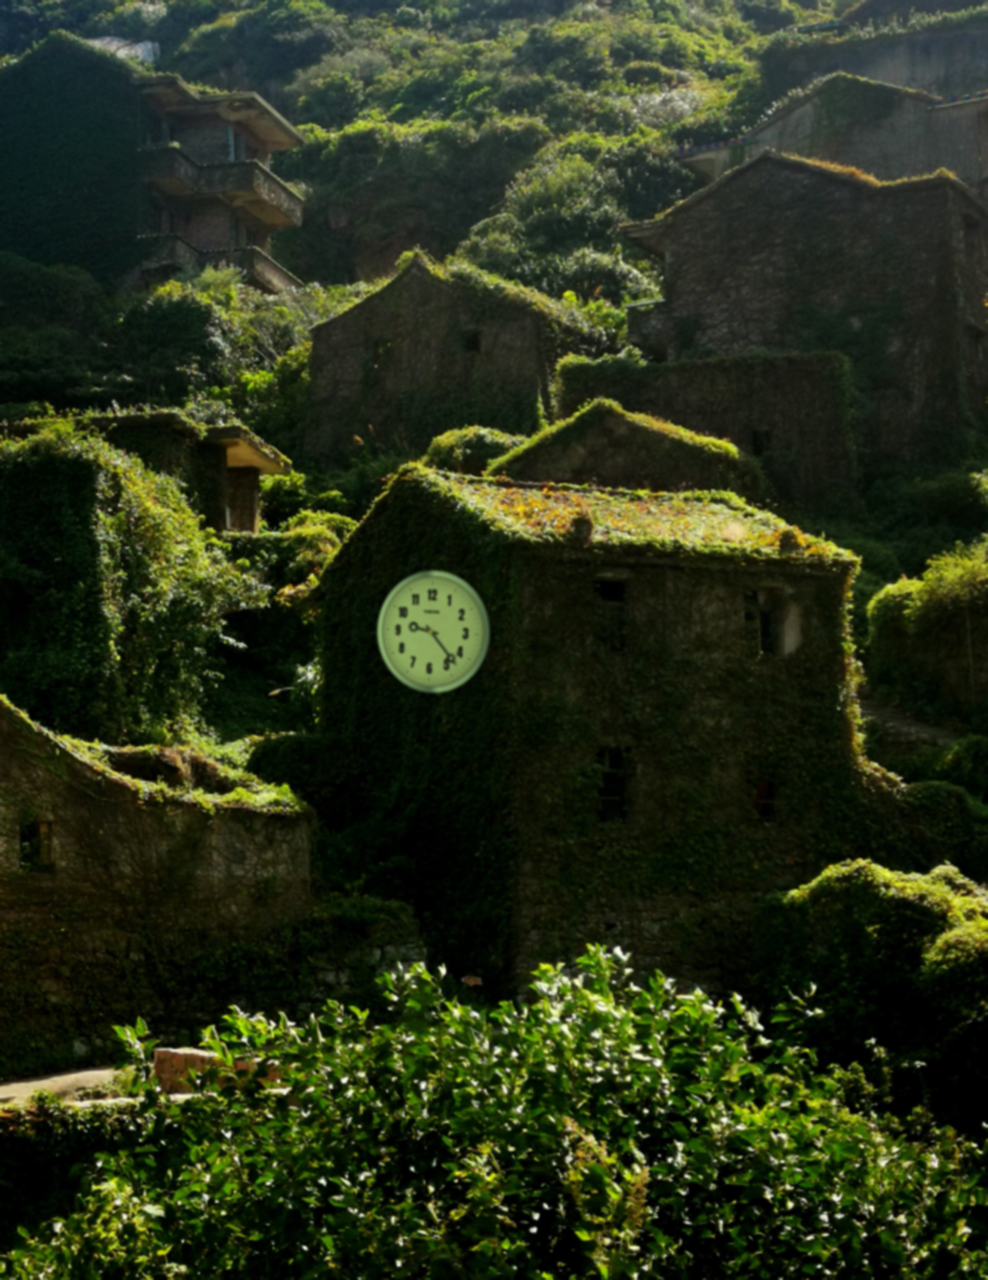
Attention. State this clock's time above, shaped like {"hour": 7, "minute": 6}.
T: {"hour": 9, "minute": 23}
